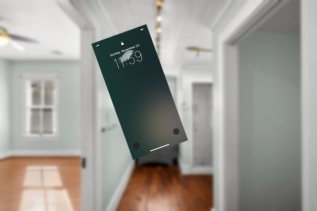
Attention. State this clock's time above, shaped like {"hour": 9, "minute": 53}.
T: {"hour": 11, "minute": 59}
